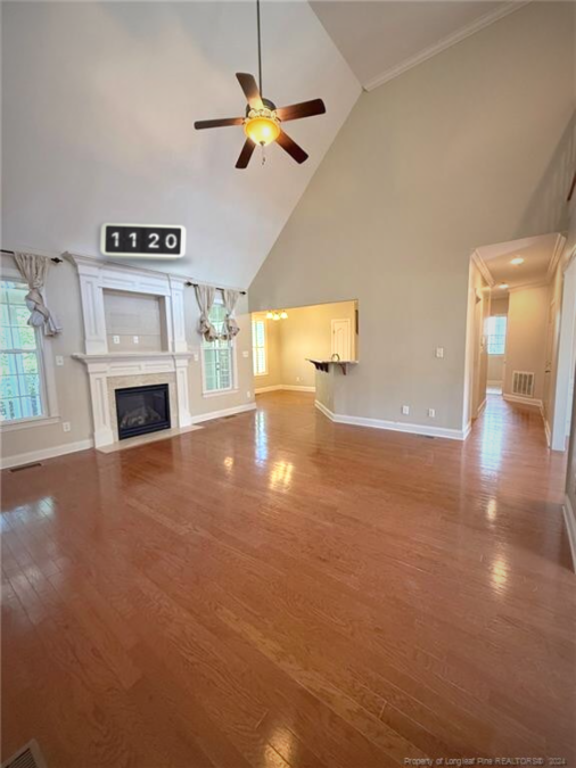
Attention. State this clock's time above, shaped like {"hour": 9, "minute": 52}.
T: {"hour": 11, "minute": 20}
